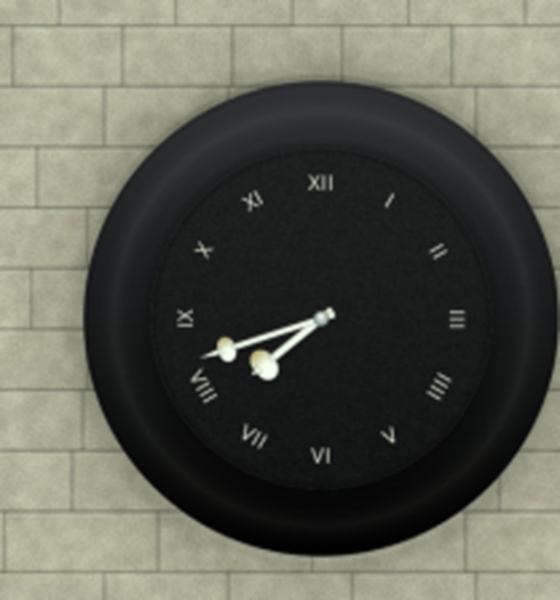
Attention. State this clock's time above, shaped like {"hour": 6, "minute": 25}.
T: {"hour": 7, "minute": 42}
